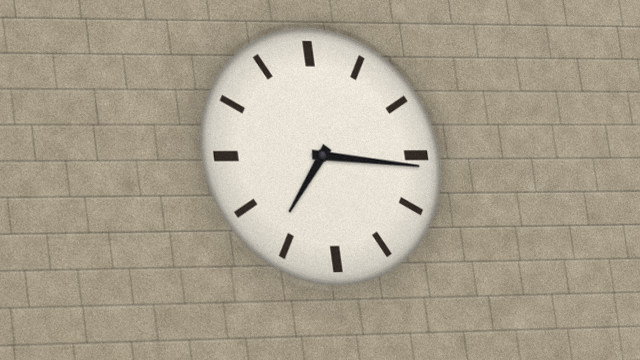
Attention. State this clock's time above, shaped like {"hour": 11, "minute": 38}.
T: {"hour": 7, "minute": 16}
